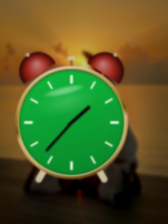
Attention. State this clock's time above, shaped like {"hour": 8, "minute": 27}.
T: {"hour": 1, "minute": 37}
